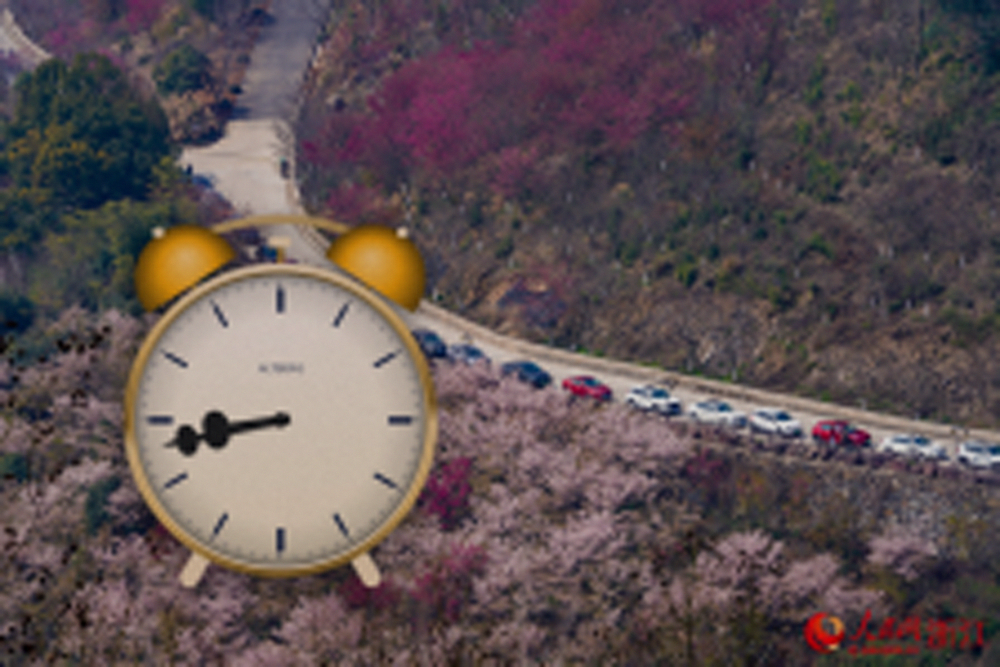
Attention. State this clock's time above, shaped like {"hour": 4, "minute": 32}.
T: {"hour": 8, "minute": 43}
